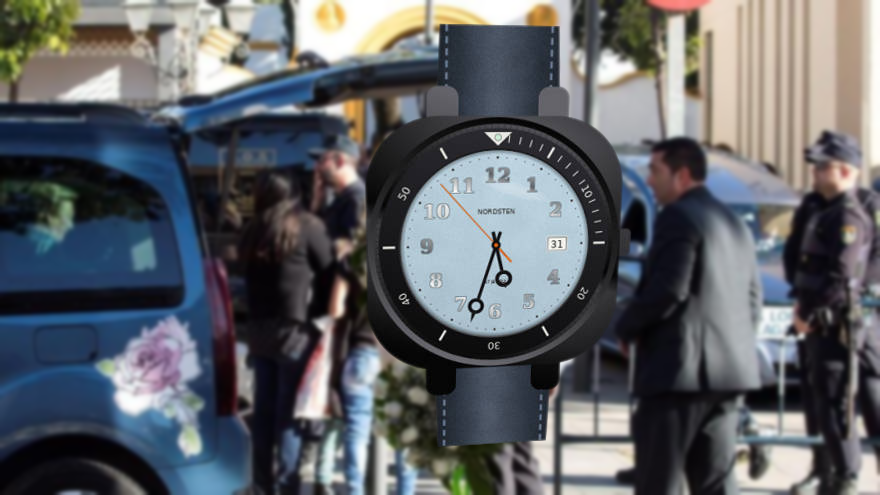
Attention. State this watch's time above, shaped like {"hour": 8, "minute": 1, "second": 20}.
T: {"hour": 5, "minute": 32, "second": 53}
